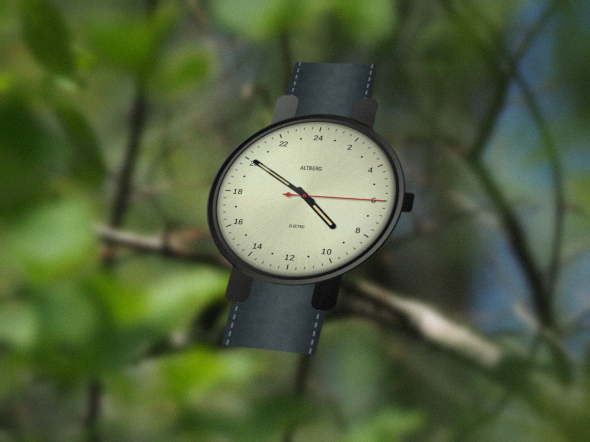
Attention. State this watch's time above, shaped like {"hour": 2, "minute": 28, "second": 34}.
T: {"hour": 8, "minute": 50, "second": 15}
